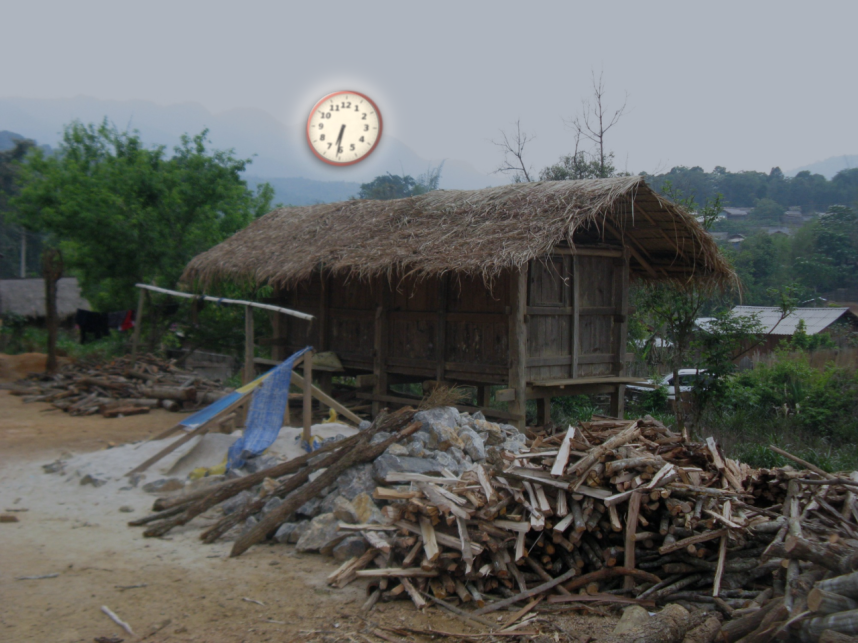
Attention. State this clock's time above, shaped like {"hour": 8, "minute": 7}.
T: {"hour": 6, "minute": 31}
